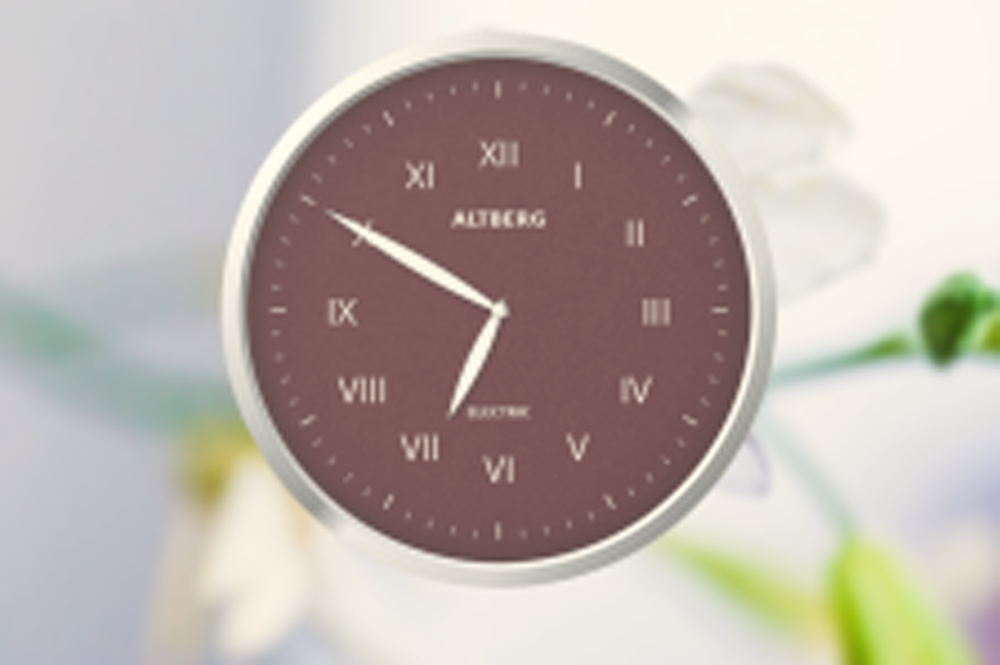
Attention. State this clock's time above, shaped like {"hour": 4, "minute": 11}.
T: {"hour": 6, "minute": 50}
